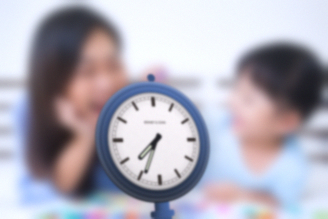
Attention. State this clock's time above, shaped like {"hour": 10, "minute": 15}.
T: {"hour": 7, "minute": 34}
